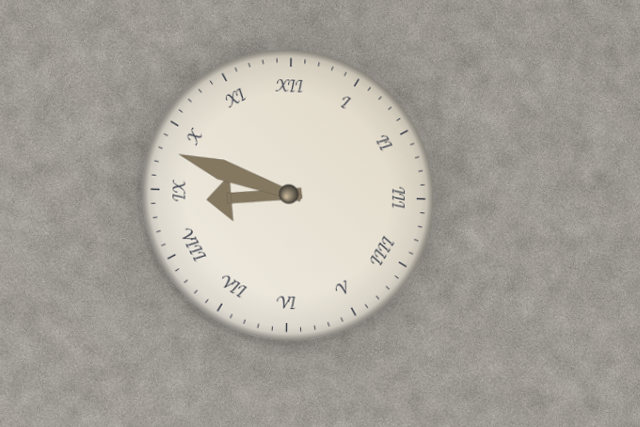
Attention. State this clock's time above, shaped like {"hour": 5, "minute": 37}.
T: {"hour": 8, "minute": 48}
